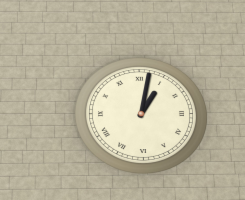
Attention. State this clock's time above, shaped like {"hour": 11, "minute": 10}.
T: {"hour": 1, "minute": 2}
